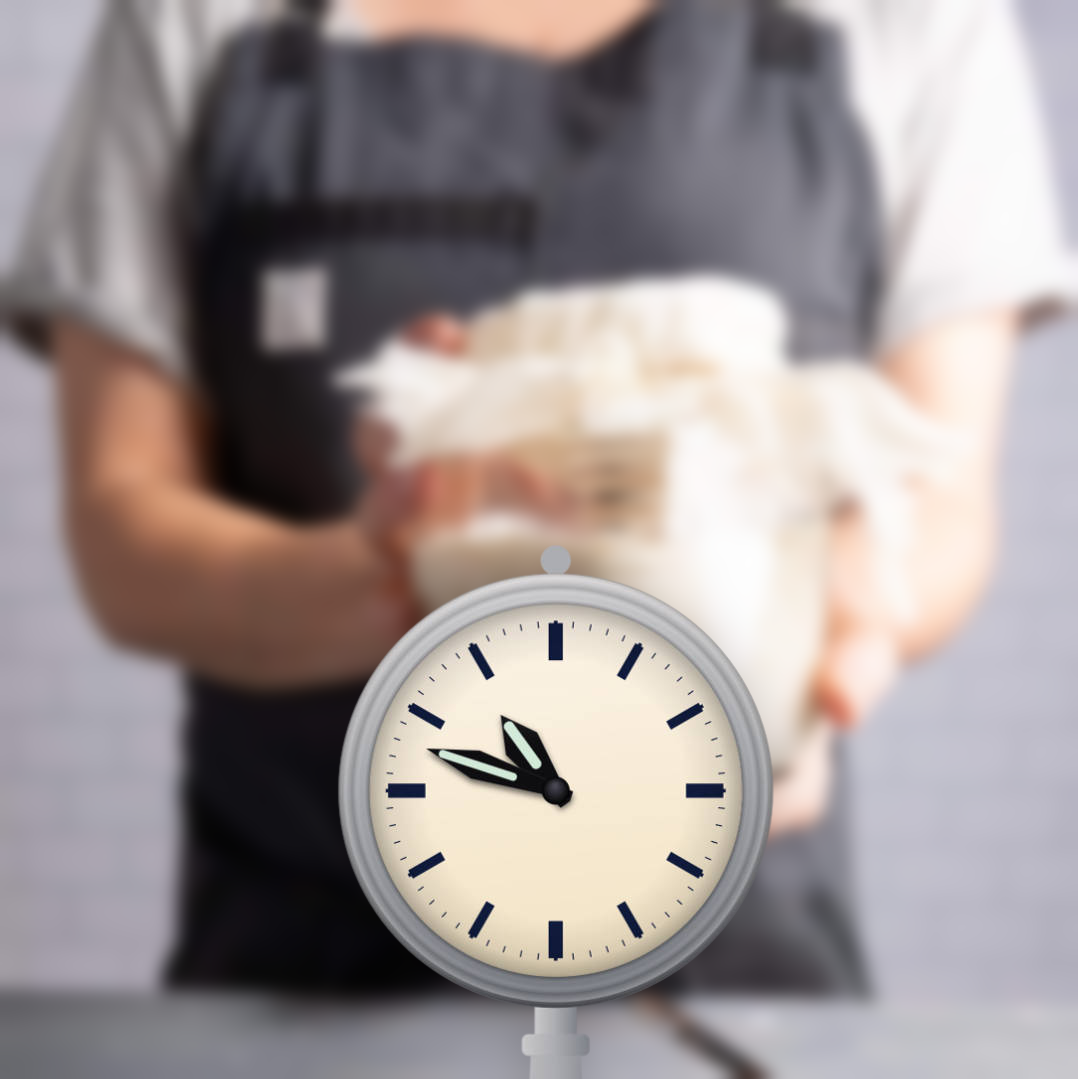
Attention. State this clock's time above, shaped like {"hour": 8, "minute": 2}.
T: {"hour": 10, "minute": 48}
